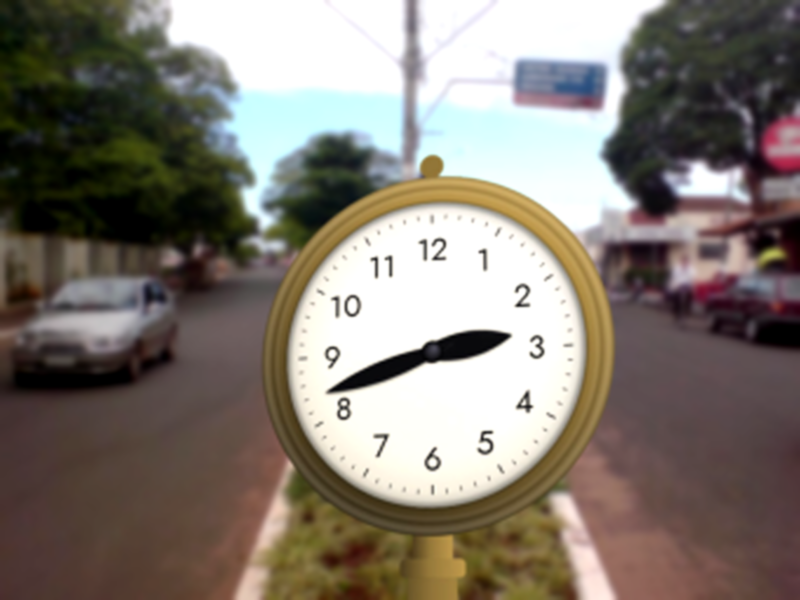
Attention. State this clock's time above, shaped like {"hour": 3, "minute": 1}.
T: {"hour": 2, "minute": 42}
